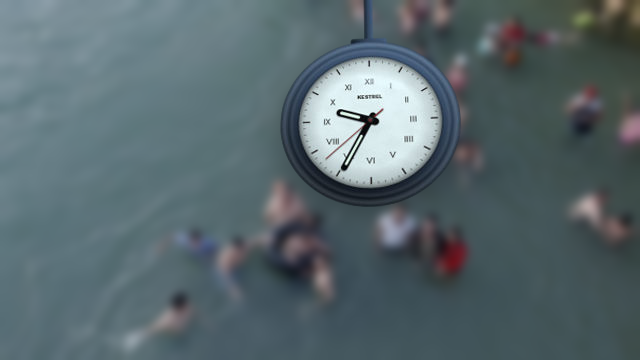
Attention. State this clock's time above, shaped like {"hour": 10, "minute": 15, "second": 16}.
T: {"hour": 9, "minute": 34, "second": 38}
